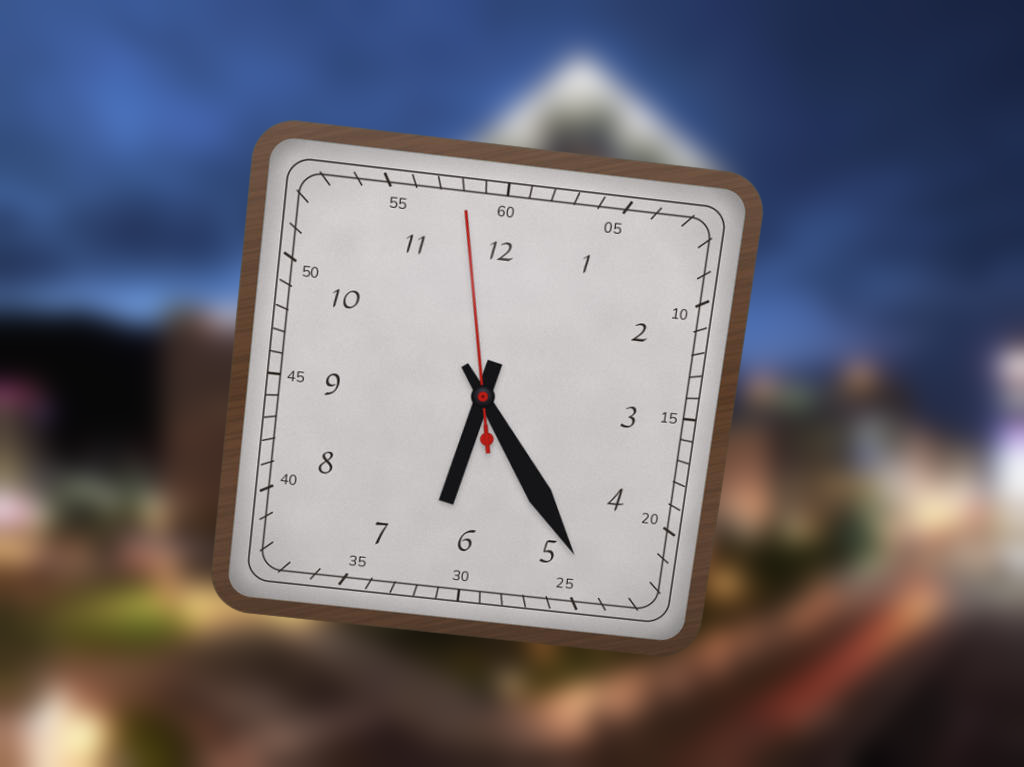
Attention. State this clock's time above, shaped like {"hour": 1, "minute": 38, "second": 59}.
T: {"hour": 6, "minute": 23, "second": 58}
